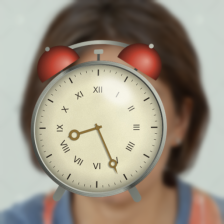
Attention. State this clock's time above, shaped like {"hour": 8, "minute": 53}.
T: {"hour": 8, "minute": 26}
